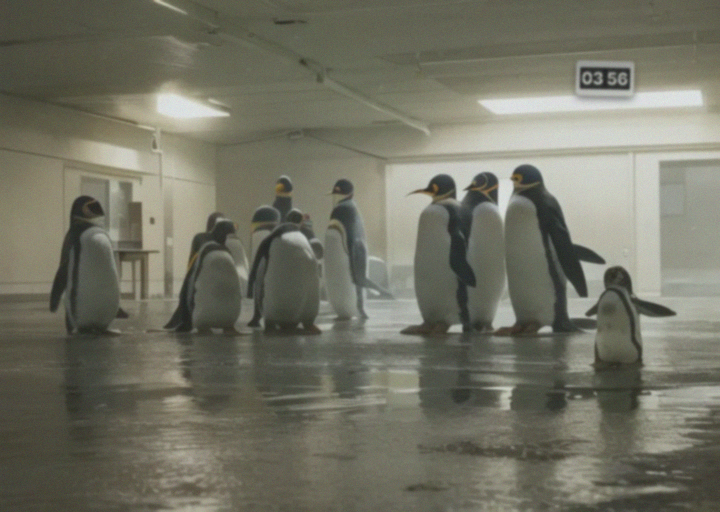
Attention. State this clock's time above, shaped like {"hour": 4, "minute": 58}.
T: {"hour": 3, "minute": 56}
